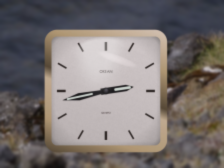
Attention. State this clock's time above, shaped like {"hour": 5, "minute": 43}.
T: {"hour": 2, "minute": 43}
